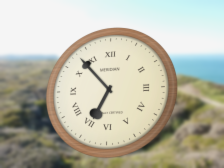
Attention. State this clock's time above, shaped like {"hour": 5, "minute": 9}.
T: {"hour": 6, "minute": 53}
